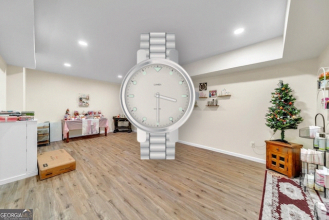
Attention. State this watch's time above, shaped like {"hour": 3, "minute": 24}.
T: {"hour": 3, "minute": 30}
